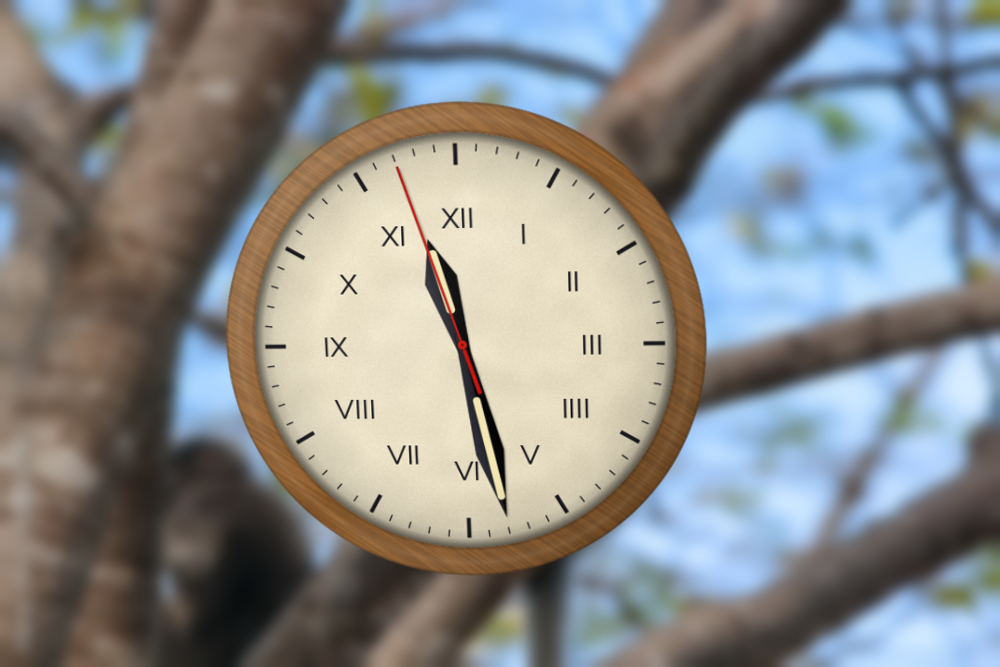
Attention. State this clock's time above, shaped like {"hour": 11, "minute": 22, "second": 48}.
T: {"hour": 11, "minute": 27, "second": 57}
